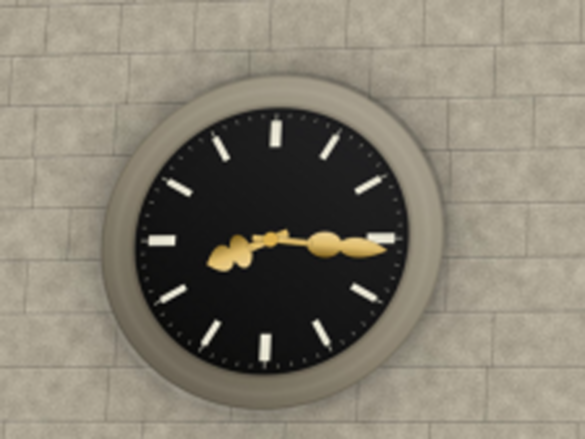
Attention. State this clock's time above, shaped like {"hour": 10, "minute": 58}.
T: {"hour": 8, "minute": 16}
